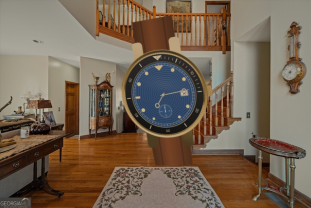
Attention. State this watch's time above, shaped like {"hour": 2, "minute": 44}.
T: {"hour": 7, "minute": 14}
